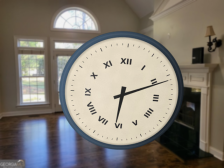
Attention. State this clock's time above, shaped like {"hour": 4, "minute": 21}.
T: {"hour": 6, "minute": 11}
